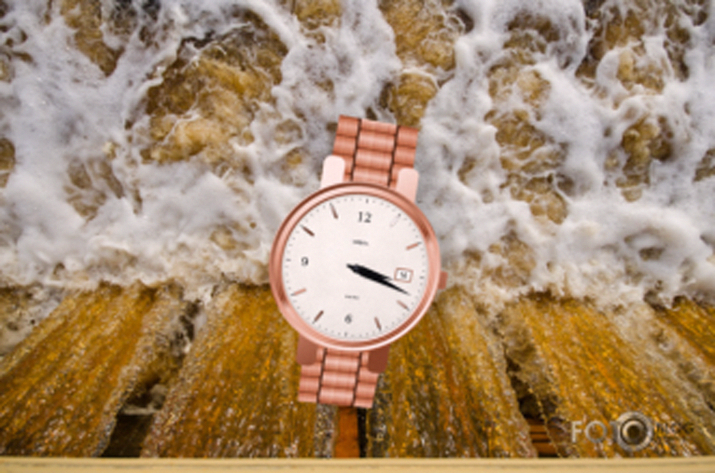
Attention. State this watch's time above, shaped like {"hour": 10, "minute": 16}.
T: {"hour": 3, "minute": 18}
